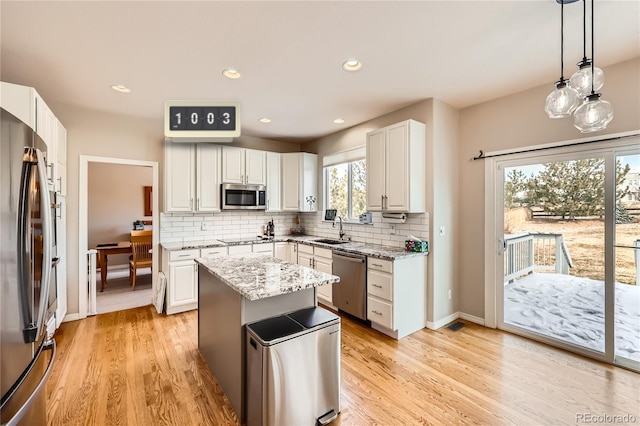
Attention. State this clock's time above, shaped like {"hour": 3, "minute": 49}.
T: {"hour": 10, "minute": 3}
